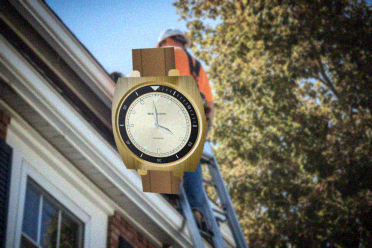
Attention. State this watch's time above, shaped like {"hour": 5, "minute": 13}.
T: {"hour": 3, "minute": 59}
